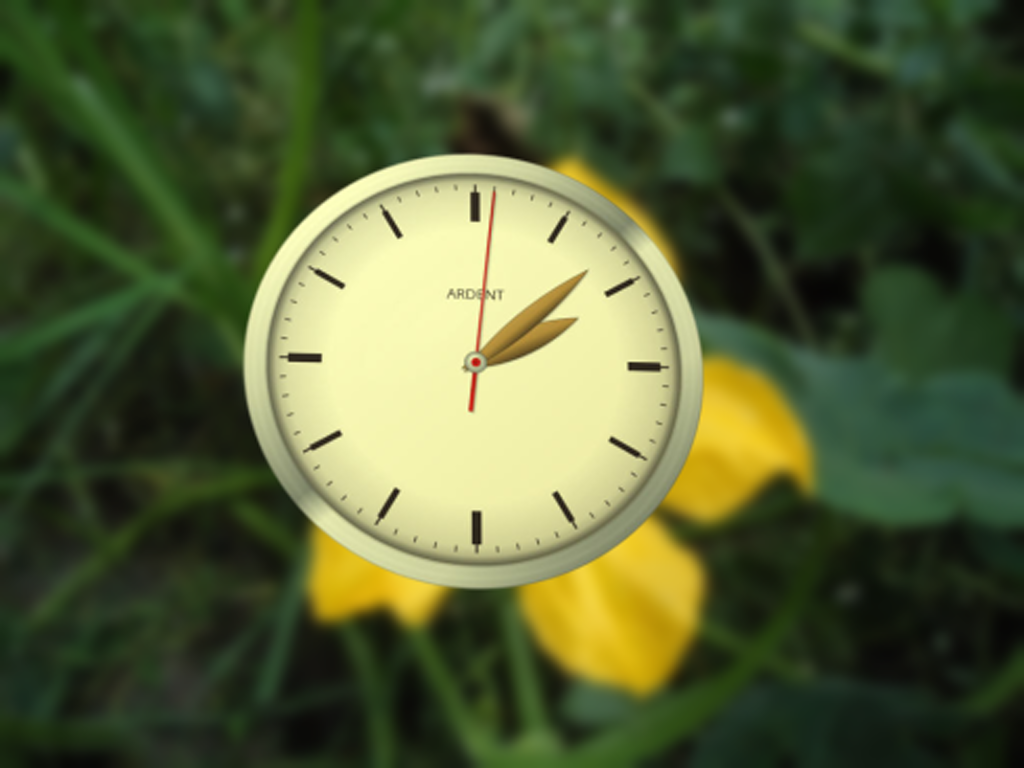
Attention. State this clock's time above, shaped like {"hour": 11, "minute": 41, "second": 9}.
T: {"hour": 2, "minute": 8, "second": 1}
